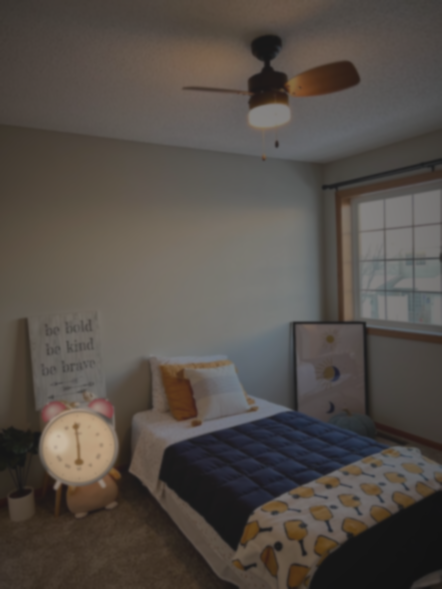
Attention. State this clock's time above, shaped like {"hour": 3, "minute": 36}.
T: {"hour": 5, "minute": 59}
